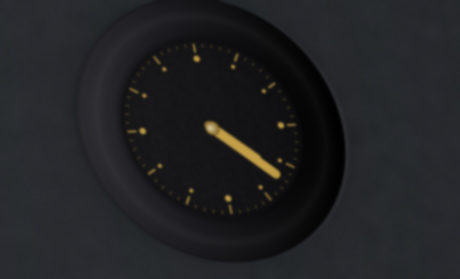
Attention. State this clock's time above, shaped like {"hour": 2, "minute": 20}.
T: {"hour": 4, "minute": 22}
